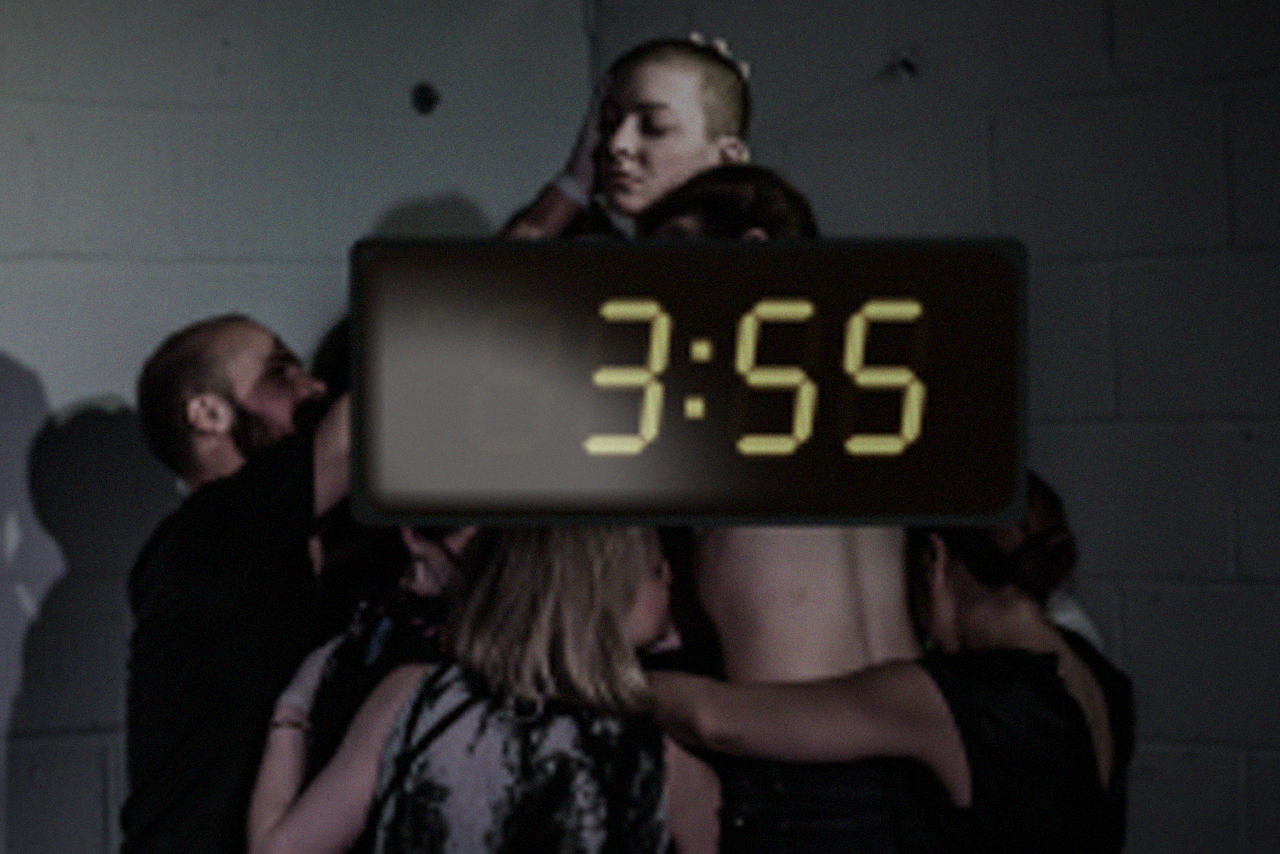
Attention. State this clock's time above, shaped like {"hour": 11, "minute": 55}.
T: {"hour": 3, "minute": 55}
